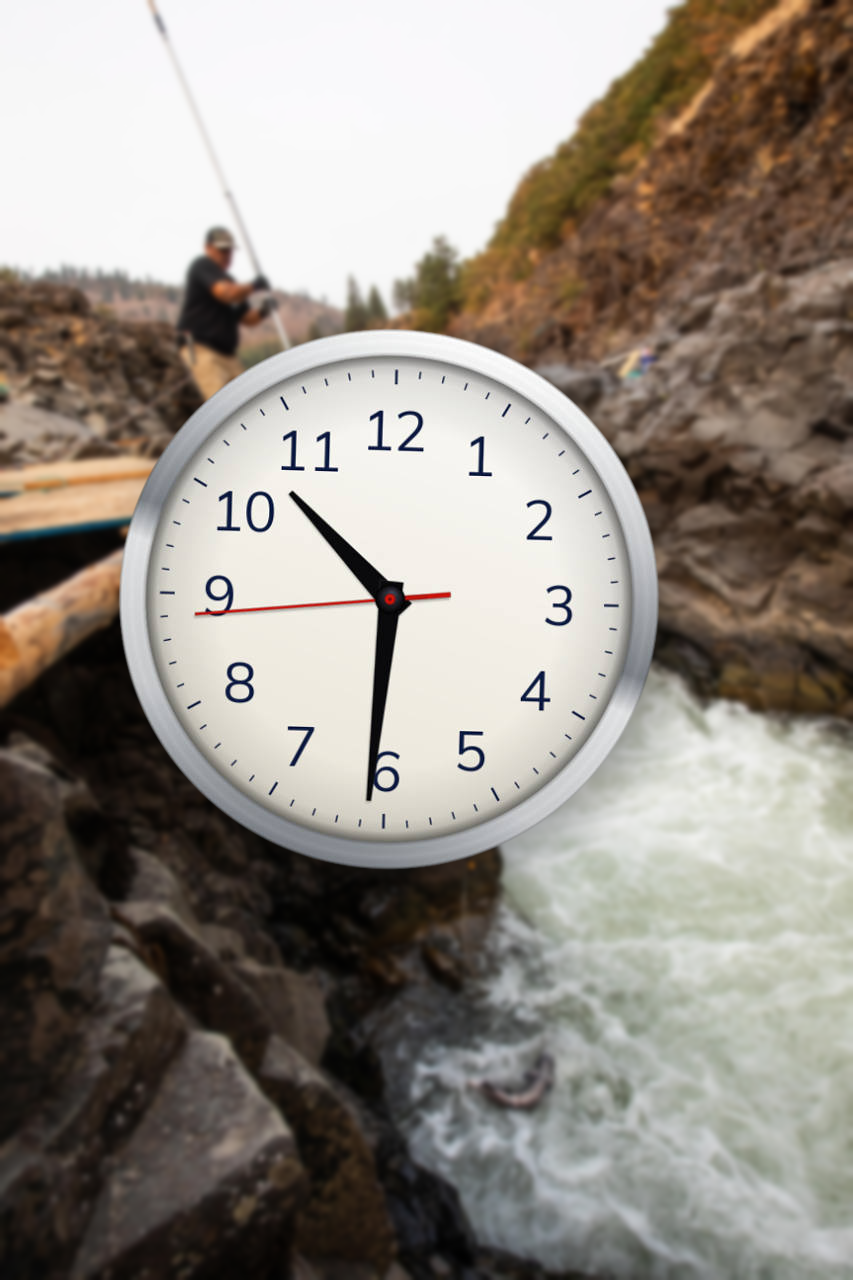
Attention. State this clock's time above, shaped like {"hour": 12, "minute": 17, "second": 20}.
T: {"hour": 10, "minute": 30, "second": 44}
